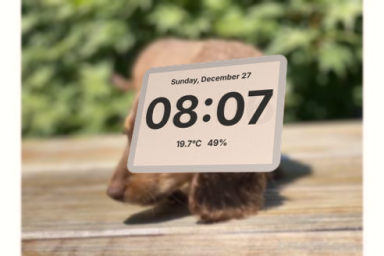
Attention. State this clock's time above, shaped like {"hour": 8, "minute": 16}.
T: {"hour": 8, "minute": 7}
